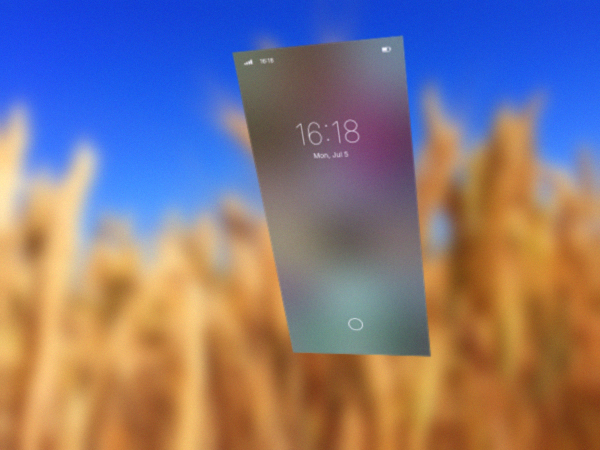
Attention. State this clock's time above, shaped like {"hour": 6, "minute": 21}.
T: {"hour": 16, "minute": 18}
